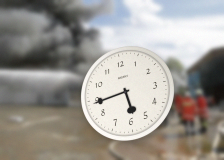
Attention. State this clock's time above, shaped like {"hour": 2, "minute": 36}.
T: {"hour": 5, "minute": 44}
